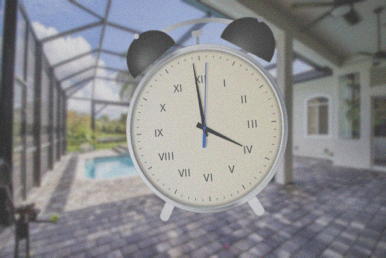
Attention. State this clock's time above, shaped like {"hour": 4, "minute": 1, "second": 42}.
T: {"hour": 3, "minute": 59, "second": 1}
